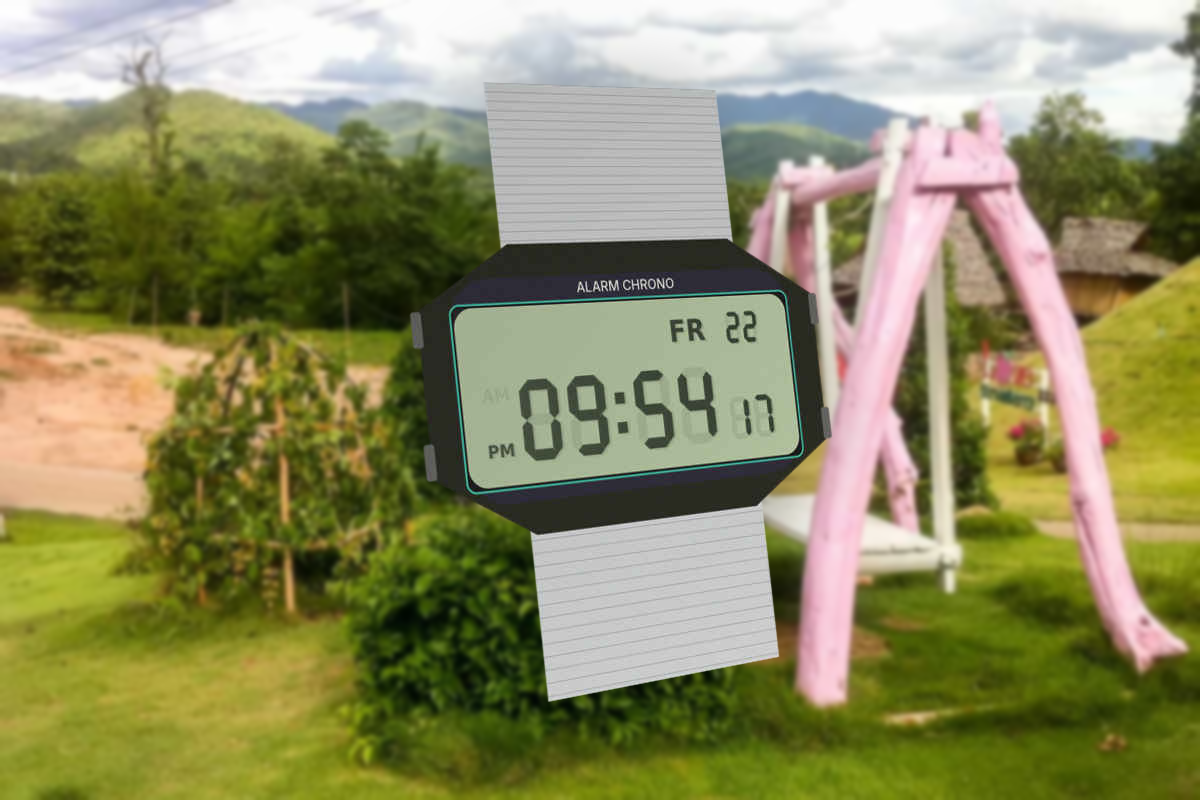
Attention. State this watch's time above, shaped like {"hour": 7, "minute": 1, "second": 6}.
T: {"hour": 9, "minute": 54, "second": 17}
